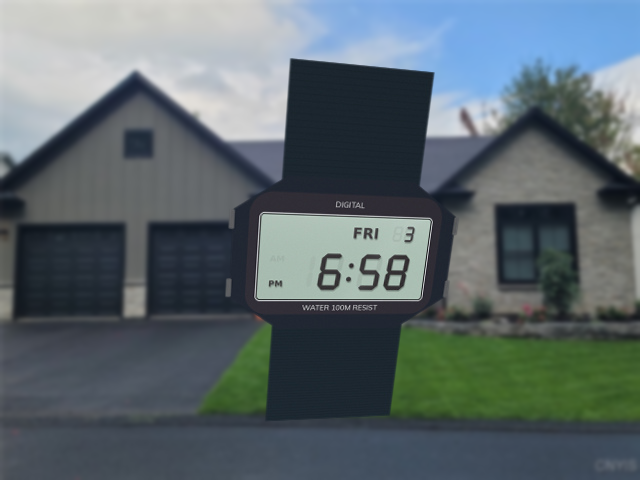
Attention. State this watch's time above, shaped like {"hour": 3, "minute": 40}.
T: {"hour": 6, "minute": 58}
